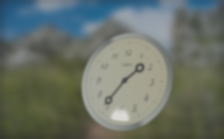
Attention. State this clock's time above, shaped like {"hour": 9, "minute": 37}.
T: {"hour": 1, "minute": 36}
